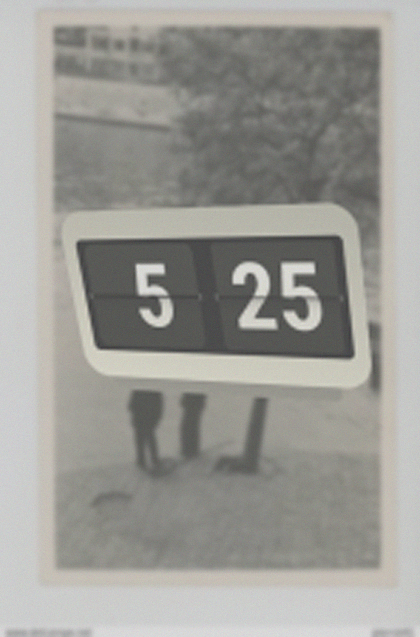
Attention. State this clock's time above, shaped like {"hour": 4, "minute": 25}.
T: {"hour": 5, "minute": 25}
